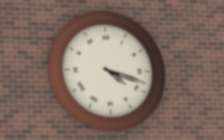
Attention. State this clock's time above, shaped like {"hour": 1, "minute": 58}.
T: {"hour": 4, "minute": 18}
